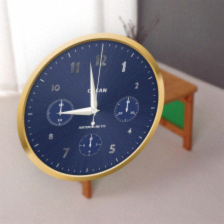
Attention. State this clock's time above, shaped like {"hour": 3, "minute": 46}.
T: {"hour": 8, "minute": 58}
